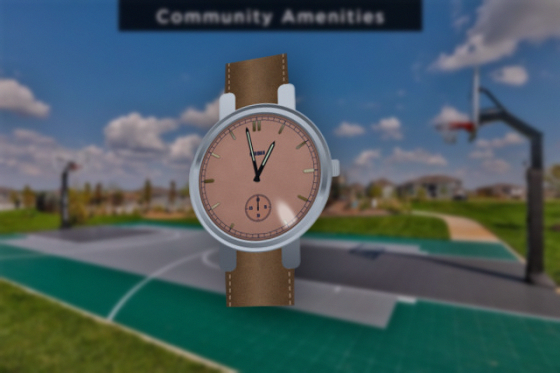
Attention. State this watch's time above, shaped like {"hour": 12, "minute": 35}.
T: {"hour": 12, "minute": 58}
